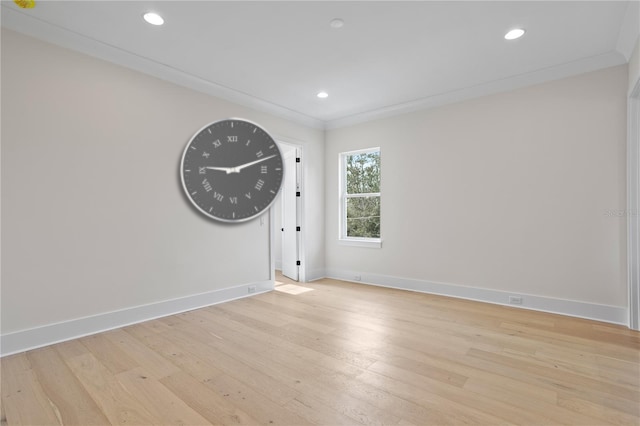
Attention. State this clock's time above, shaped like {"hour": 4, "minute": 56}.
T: {"hour": 9, "minute": 12}
